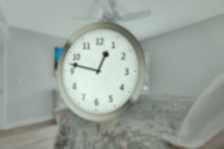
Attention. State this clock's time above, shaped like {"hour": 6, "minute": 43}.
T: {"hour": 12, "minute": 47}
